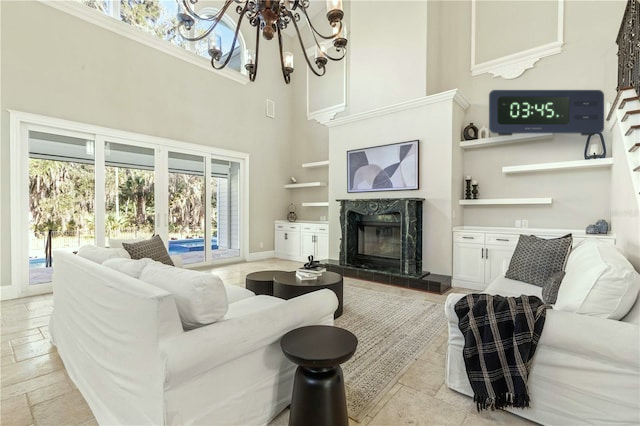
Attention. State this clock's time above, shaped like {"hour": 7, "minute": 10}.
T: {"hour": 3, "minute": 45}
